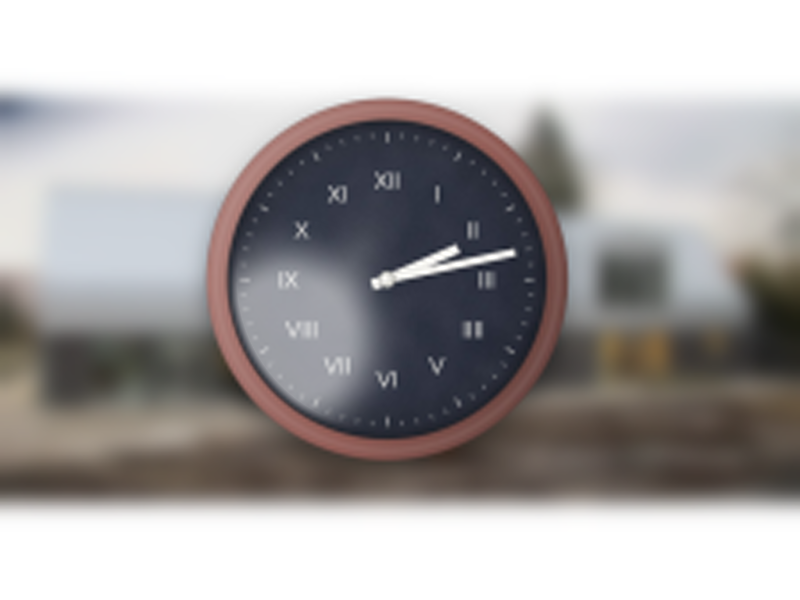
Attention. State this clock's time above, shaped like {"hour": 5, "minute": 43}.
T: {"hour": 2, "minute": 13}
